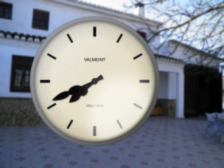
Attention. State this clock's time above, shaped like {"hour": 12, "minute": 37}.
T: {"hour": 7, "minute": 41}
